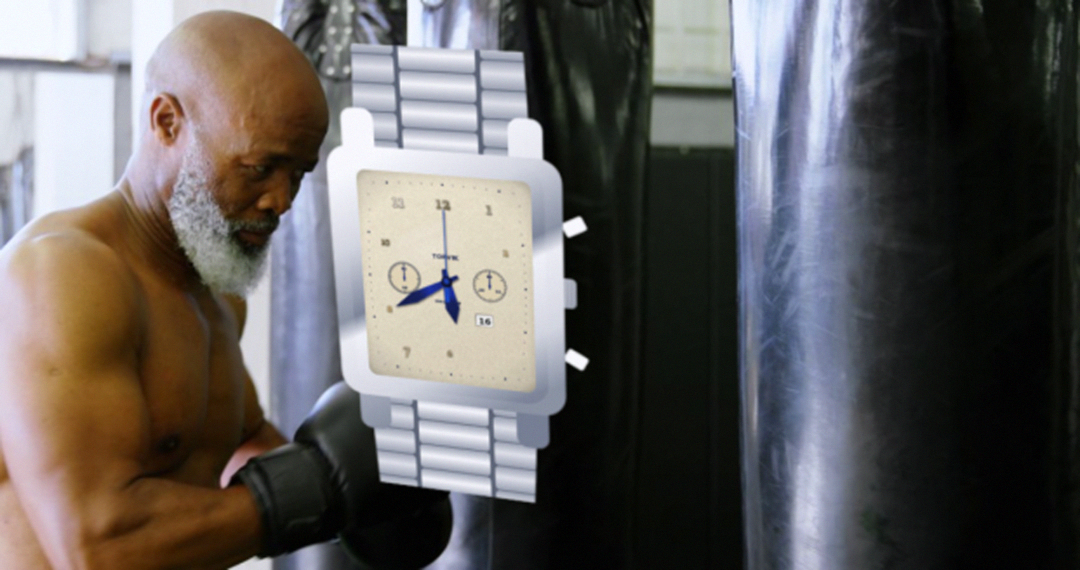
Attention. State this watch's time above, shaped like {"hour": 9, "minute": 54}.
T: {"hour": 5, "minute": 40}
